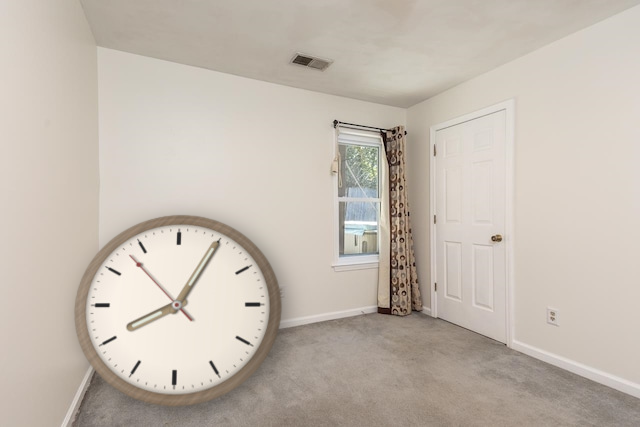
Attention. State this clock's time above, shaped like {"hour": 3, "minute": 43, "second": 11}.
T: {"hour": 8, "minute": 4, "second": 53}
